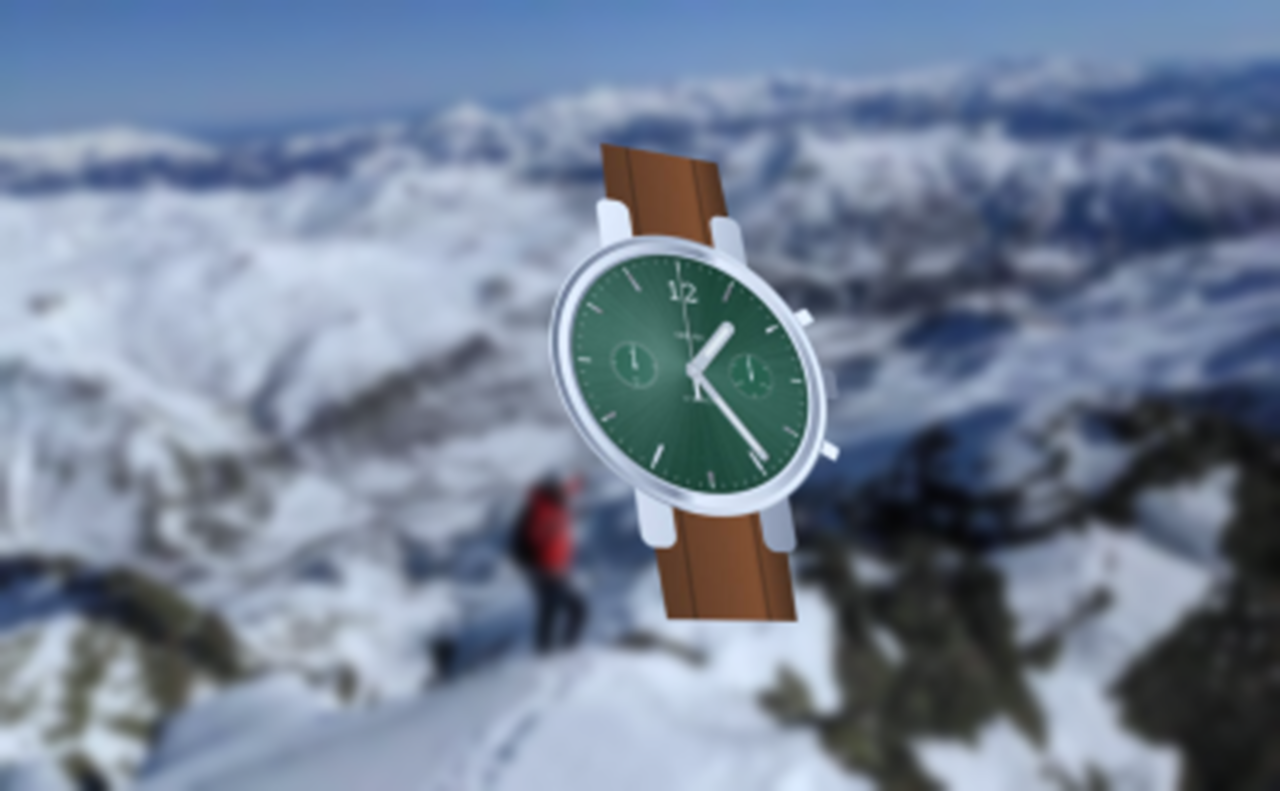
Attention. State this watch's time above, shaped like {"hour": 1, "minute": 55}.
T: {"hour": 1, "minute": 24}
